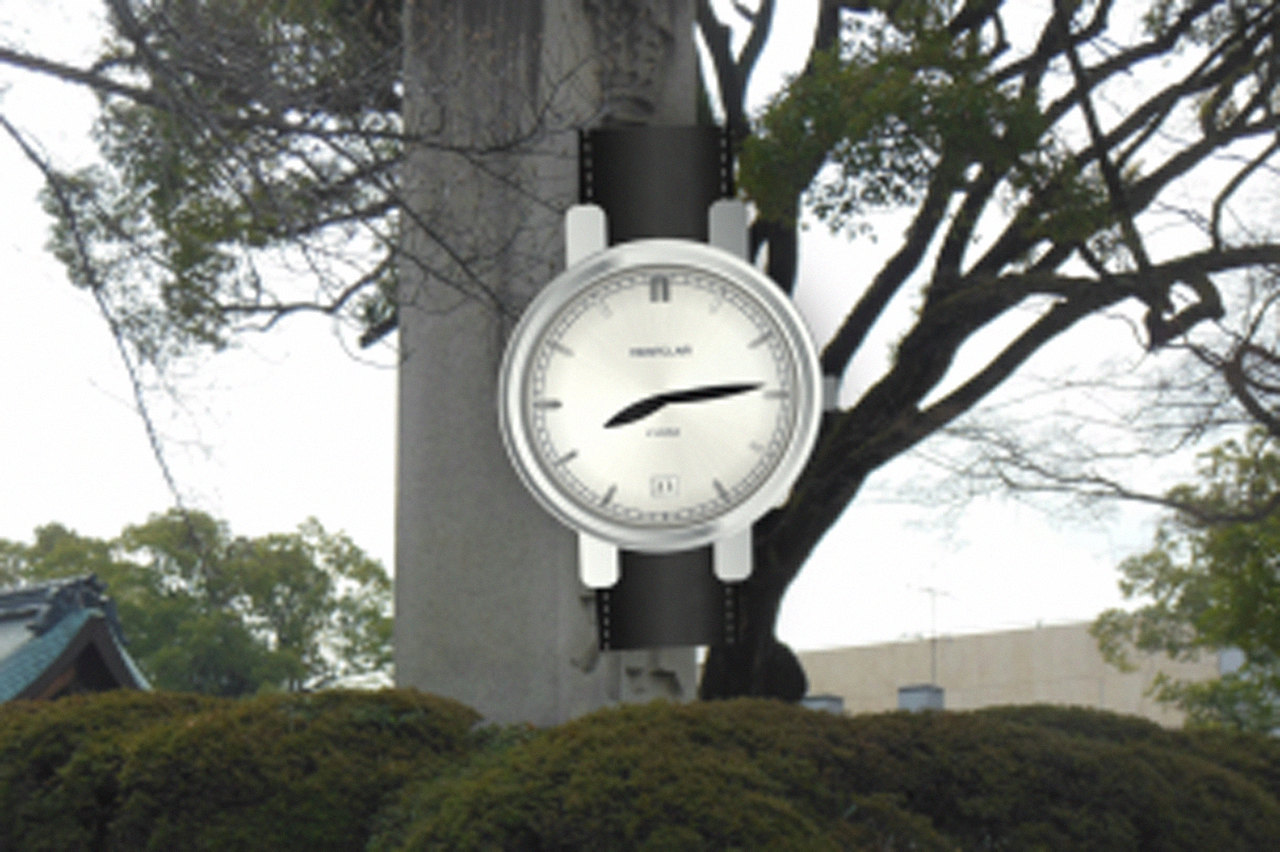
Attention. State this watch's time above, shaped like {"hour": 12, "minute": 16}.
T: {"hour": 8, "minute": 14}
